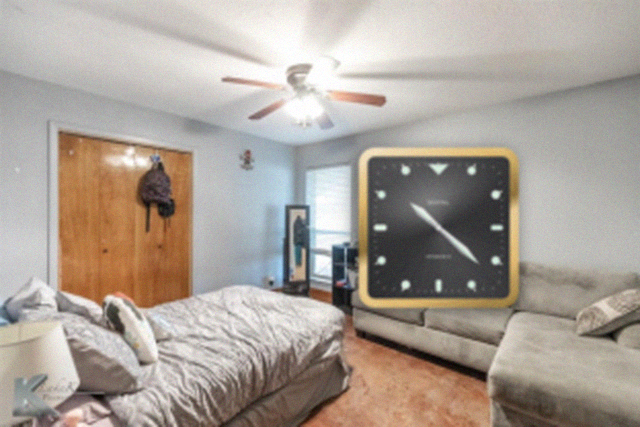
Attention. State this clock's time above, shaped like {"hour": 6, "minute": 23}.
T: {"hour": 10, "minute": 22}
